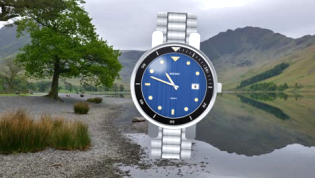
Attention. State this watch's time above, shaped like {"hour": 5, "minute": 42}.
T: {"hour": 10, "minute": 48}
